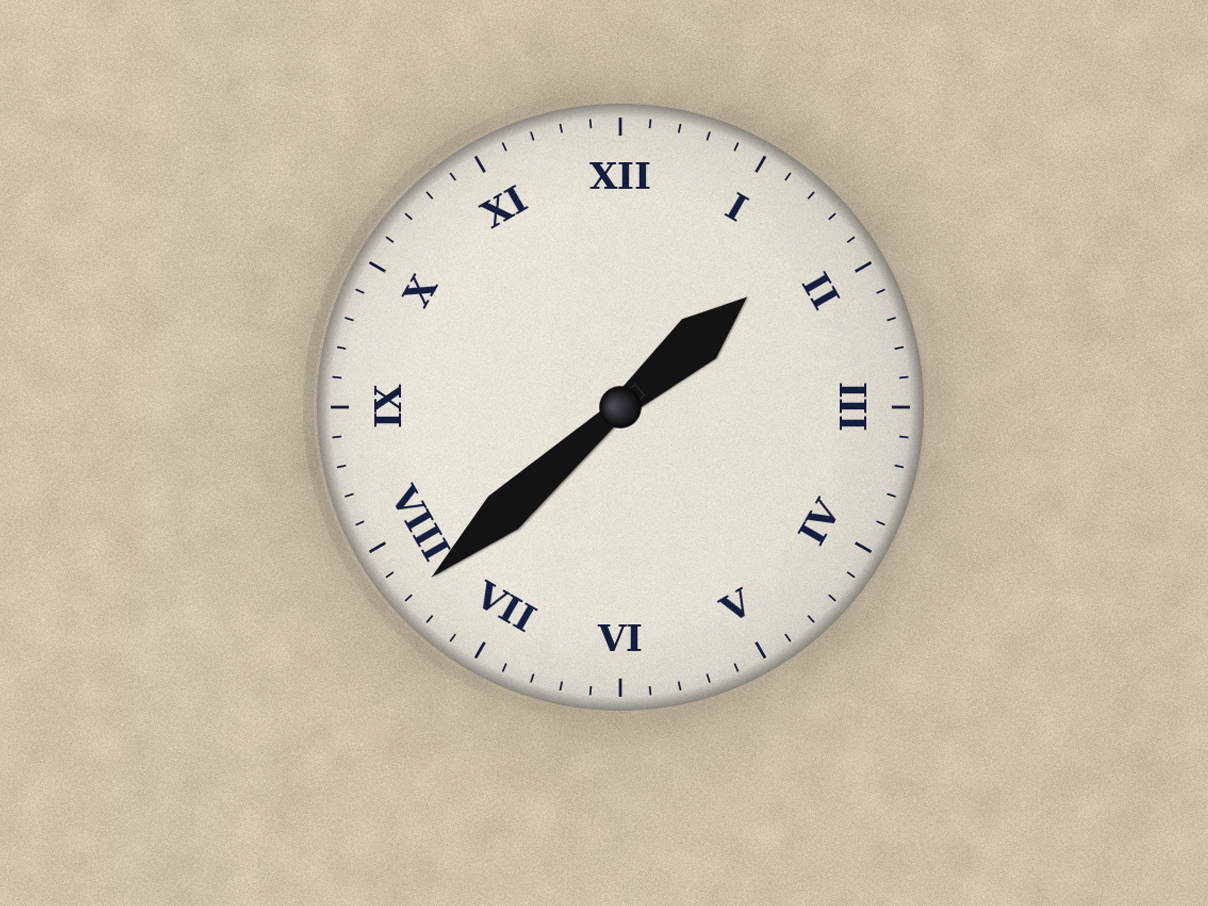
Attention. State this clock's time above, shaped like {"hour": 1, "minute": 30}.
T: {"hour": 1, "minute": 38}
